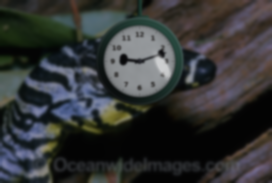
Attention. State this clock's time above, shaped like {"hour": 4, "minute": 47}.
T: {"hour": 9, "minute": 12}
